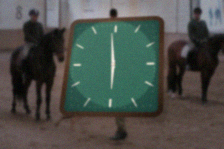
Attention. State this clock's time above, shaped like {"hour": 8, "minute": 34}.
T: {"hour": 5, "minute": 59}
